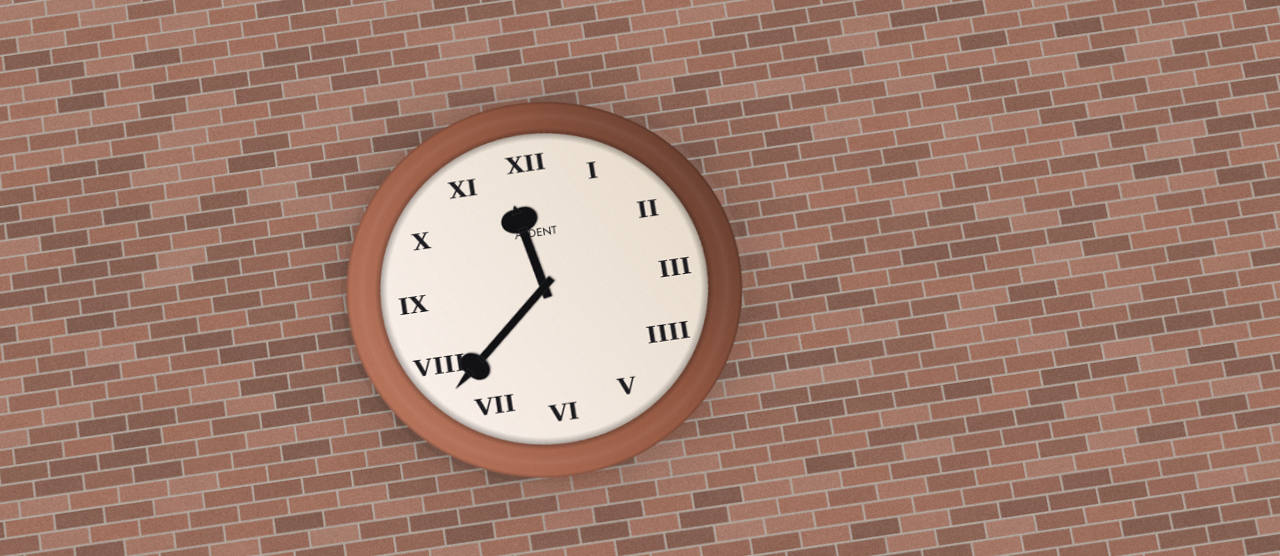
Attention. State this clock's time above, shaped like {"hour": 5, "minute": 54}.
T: {"hour": 11, "minute": 38}
